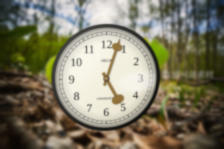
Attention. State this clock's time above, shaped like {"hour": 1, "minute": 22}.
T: {"hour": 5, "minute": 3}
